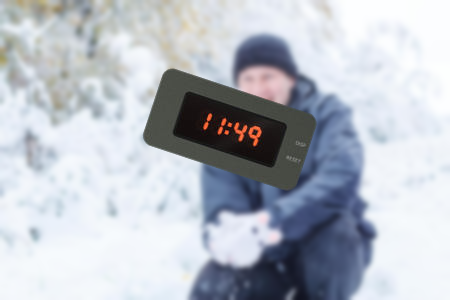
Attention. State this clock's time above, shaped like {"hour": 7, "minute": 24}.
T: {"hour": 11, "minute": 49}
